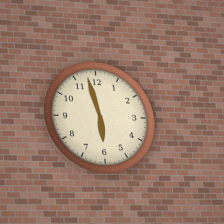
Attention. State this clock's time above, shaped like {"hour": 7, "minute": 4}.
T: {"hour": 5, "minute": 58}
